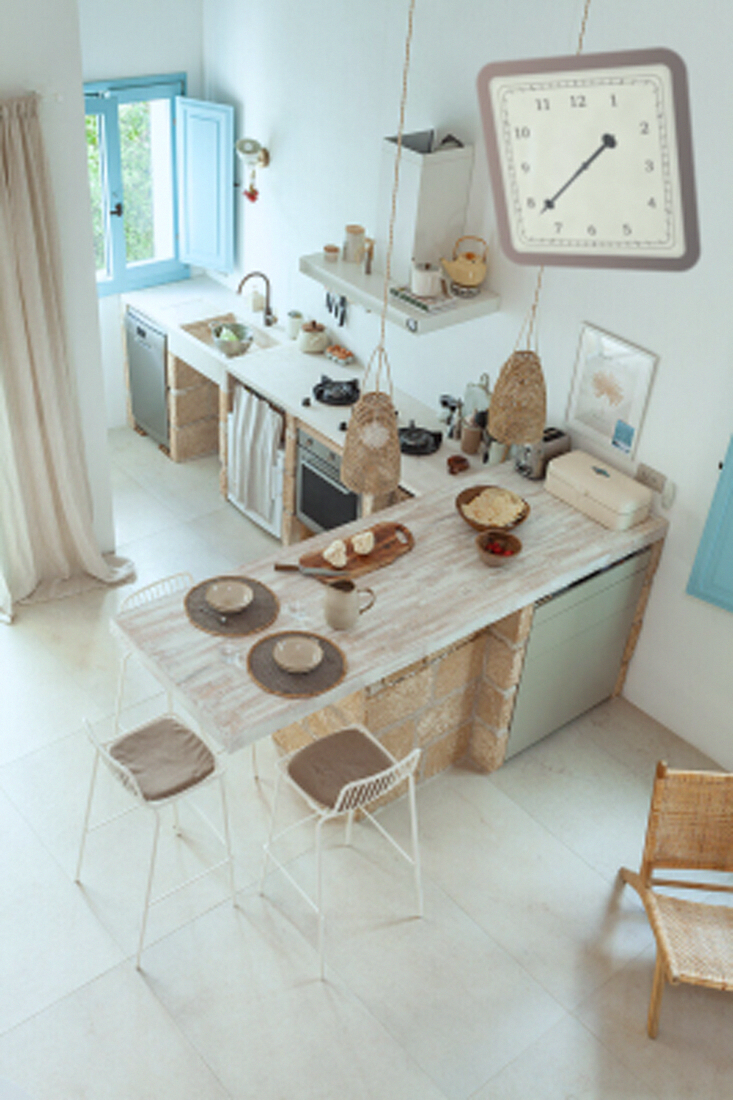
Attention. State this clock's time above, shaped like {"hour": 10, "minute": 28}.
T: {"hour": 1, "minute": 38}
